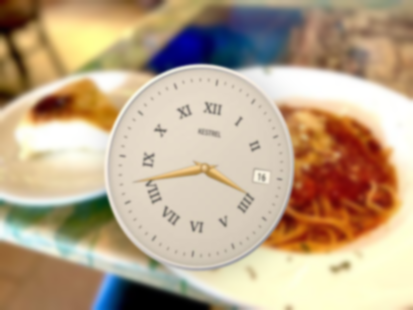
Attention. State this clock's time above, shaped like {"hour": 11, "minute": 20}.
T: {"hour": 3, "minute": 42}
